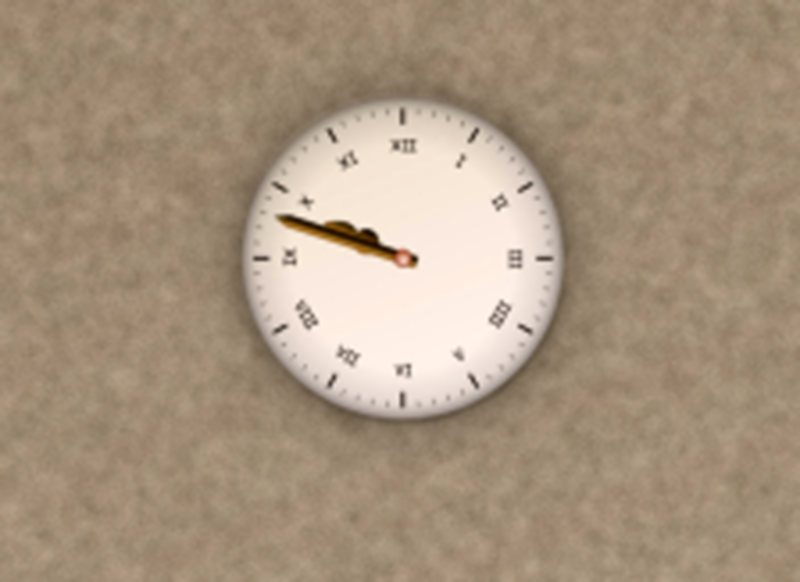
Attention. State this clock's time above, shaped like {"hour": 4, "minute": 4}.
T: {"hour": 9, "minute": 48}
